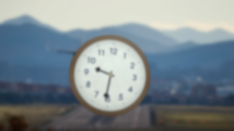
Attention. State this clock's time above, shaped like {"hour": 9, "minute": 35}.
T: {"hour": 9, "minute": 31}
